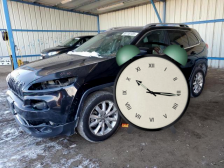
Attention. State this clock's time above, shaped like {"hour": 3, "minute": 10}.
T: {"hour": 10, "minute": 16}
